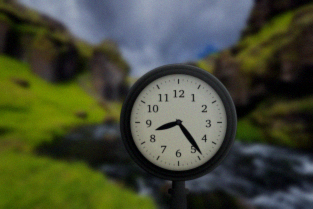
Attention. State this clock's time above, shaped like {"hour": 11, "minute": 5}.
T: {"hour": 8, "minute": 24}
